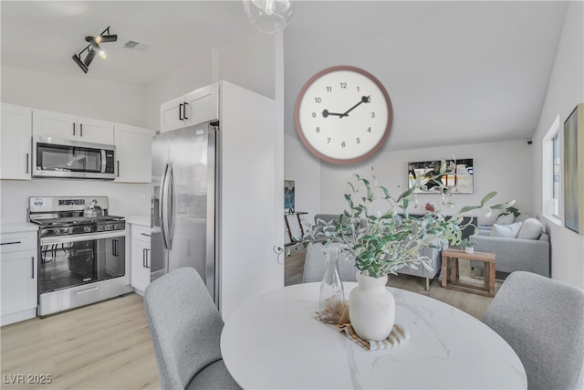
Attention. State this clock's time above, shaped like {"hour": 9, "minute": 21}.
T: {"hour": 9, "minute": 9}
